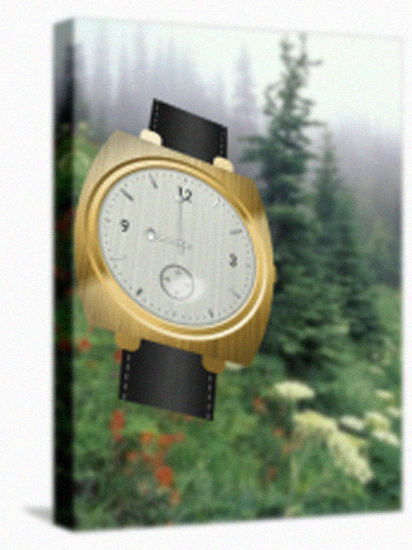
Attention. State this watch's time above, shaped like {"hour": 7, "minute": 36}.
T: {"hour": 8, "minute": 59}
